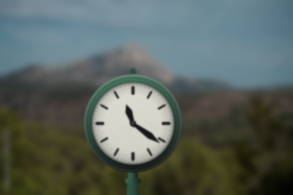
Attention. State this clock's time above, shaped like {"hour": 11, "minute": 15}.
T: {"hour": 11, "minute": 21}
